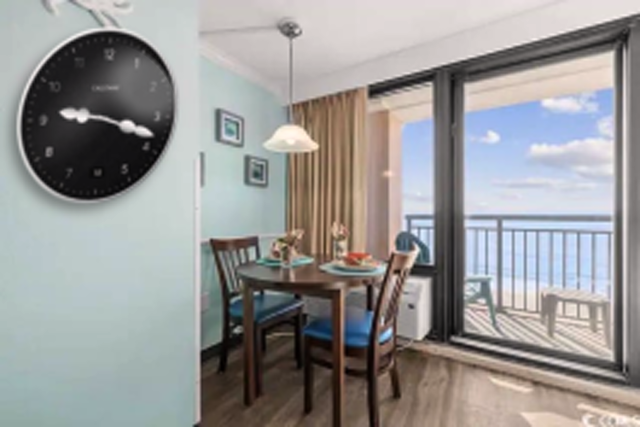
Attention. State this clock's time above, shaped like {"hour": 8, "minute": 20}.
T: {"hour": 9, "minute": 18}
